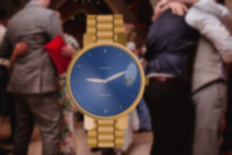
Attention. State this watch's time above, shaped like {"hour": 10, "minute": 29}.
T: {"hour": 9, "minute": 11}
